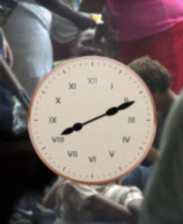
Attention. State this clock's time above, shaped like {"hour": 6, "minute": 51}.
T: {"hour": 8, "minute": 11}
